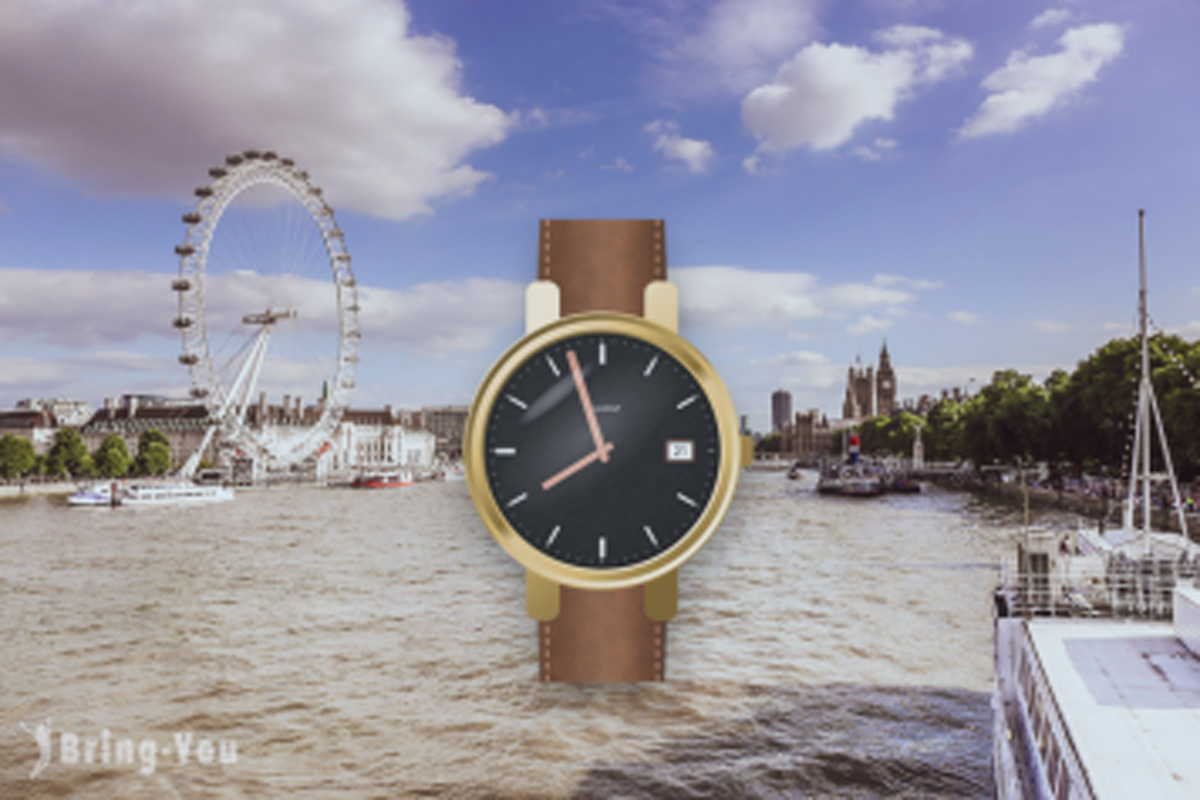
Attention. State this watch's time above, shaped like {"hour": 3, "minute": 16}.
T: {"hour": 7, "minute": 57}
